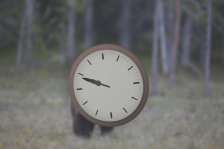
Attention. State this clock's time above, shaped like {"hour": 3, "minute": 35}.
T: {"hour": 9, "minute": 49}
